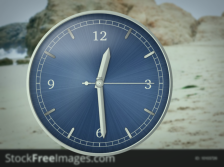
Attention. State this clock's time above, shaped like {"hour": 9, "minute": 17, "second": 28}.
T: {"hour": 12, "minute": 29, "second": 15}
